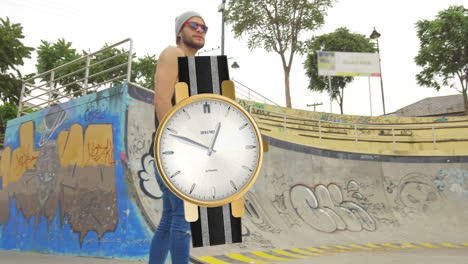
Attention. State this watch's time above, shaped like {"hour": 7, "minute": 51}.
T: {"hour": 12, "minute": 49}
